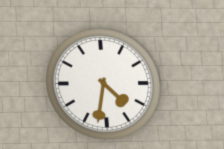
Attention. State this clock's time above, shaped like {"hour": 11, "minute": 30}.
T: {"hour": 4, "minute": 32}
